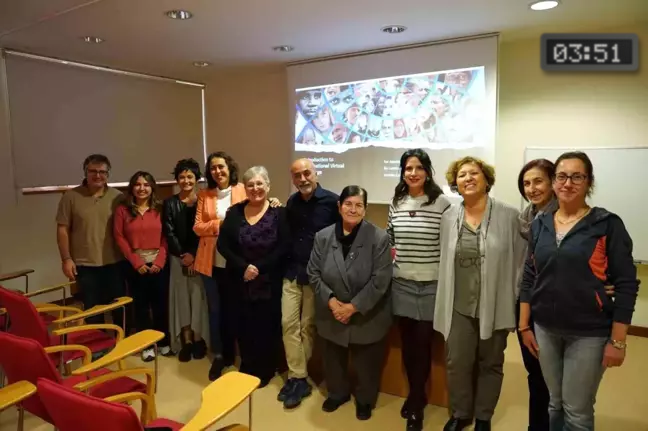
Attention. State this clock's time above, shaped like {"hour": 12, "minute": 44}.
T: {"hour": 3, "minute": 51}
